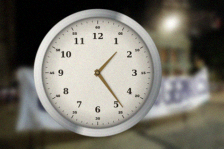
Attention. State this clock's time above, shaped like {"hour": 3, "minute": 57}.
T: {"hour": 1, "minute": 24}
